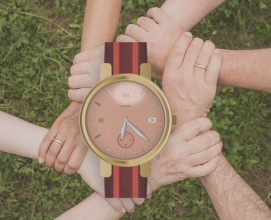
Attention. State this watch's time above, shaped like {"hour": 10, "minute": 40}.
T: {"hour": 6, "minute": 22}
